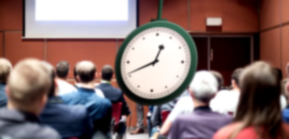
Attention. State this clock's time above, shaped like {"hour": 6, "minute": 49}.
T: {"hour": 12, "minute": 41}
